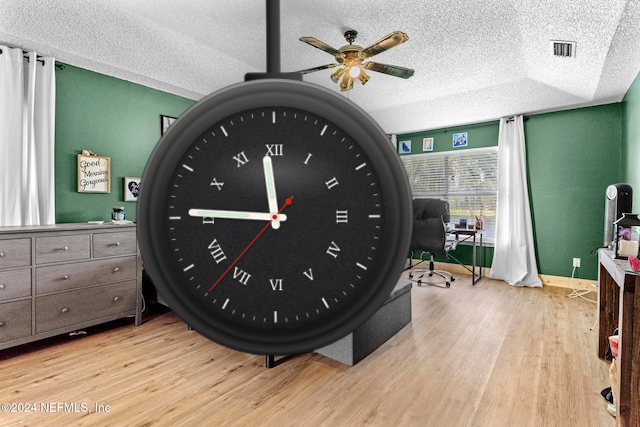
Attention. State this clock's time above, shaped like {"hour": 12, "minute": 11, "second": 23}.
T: {"hour": 11, "minute": 45, "second": 37}
